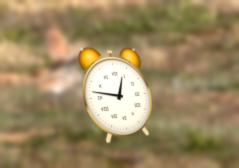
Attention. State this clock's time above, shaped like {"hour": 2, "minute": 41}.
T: {"hour": 12, "minute": 47}
